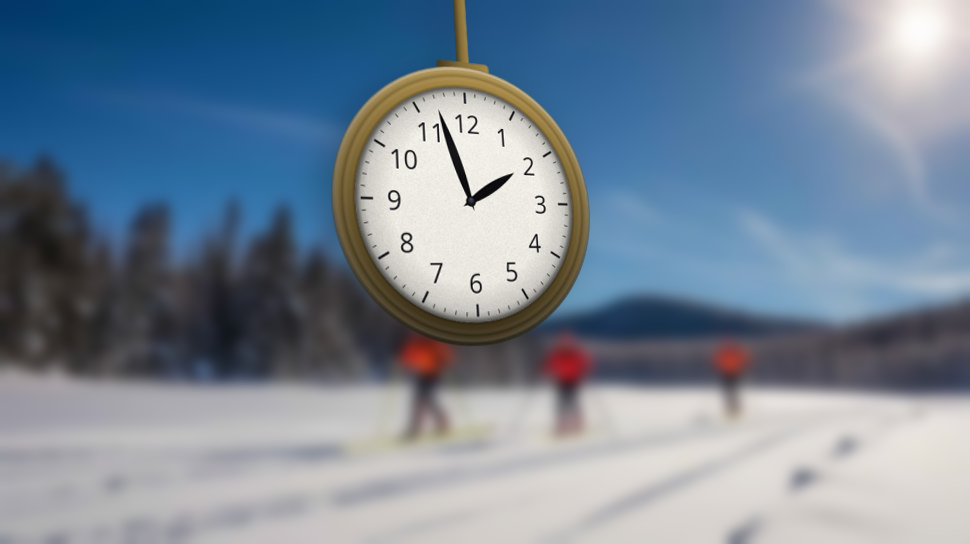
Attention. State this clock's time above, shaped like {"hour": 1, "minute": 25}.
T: {"hour": 1, "minute": 57}
